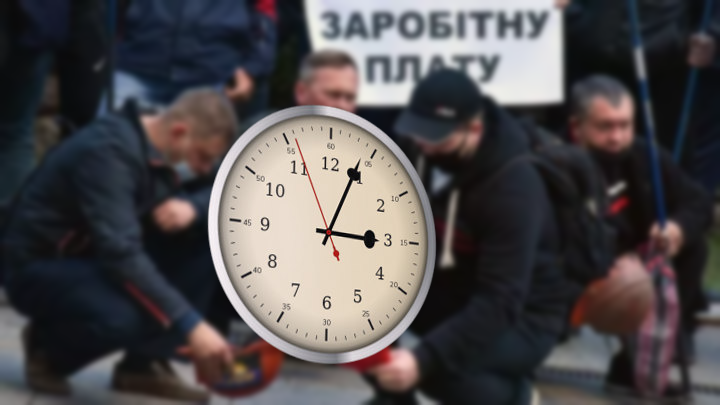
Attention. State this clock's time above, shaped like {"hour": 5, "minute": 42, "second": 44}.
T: {"hour": 3, "minute": 3, "second": 56}
